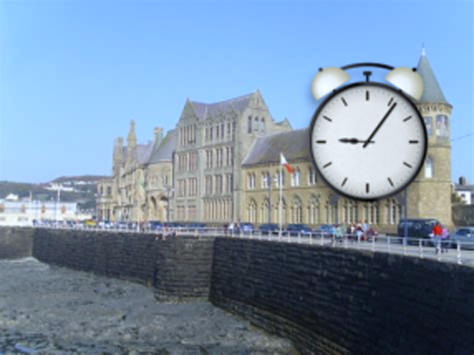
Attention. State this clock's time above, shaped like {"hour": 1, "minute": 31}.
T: {"hour": 9, "minute": 6}
